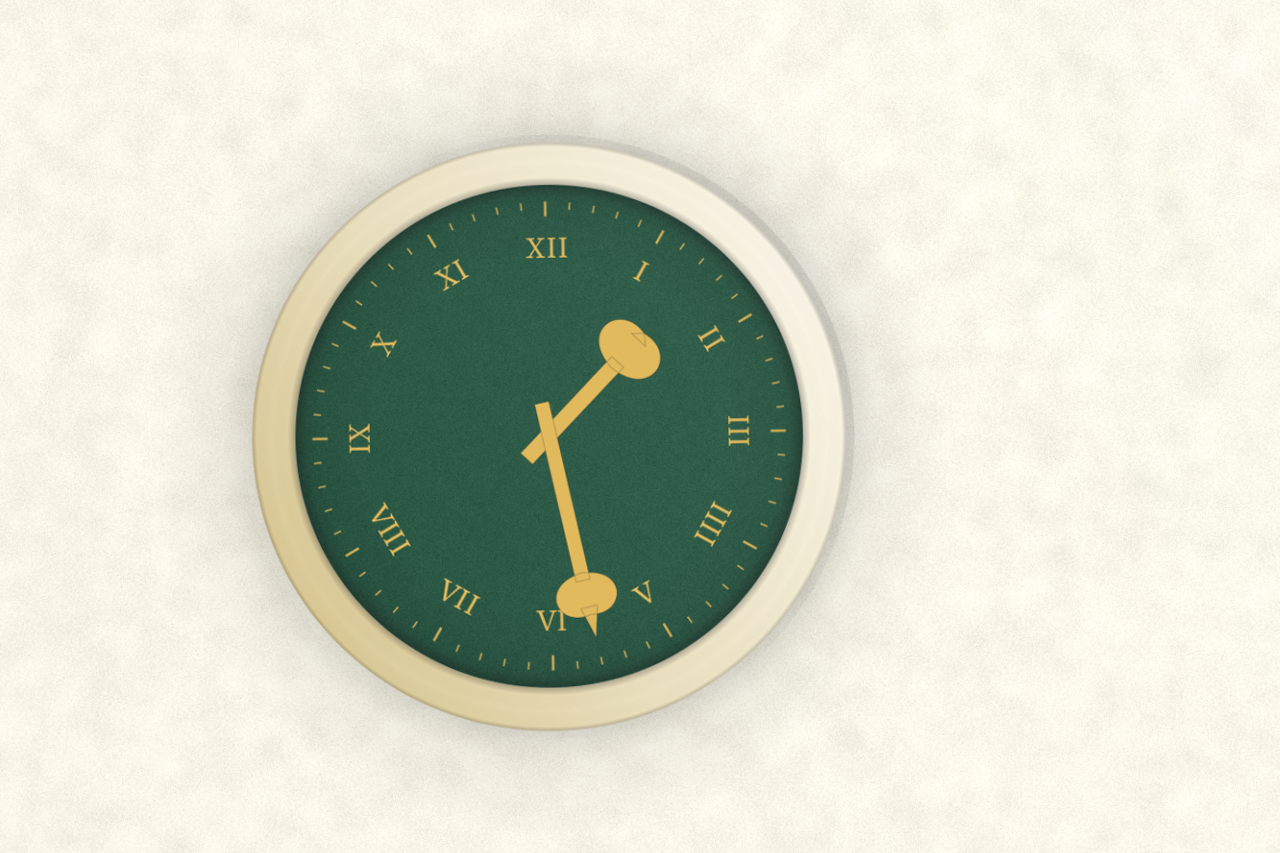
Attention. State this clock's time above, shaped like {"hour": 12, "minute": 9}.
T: {"hour": 1, "minute": 28}
